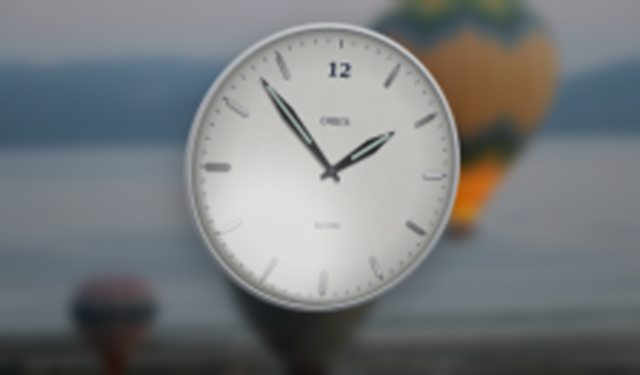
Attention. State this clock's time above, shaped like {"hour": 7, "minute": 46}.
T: {"hour": 1, "minute": 53}
